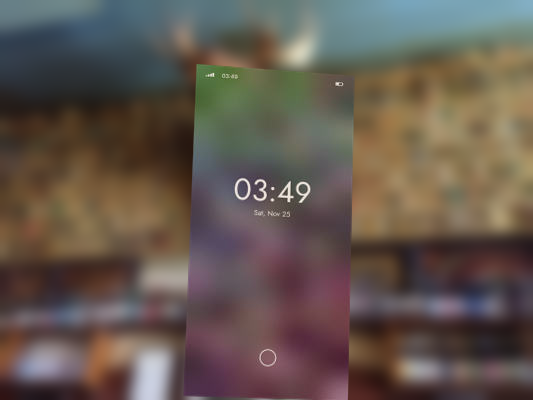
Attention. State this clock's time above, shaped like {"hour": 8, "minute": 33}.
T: {"hour": 3, "minute": 49}
